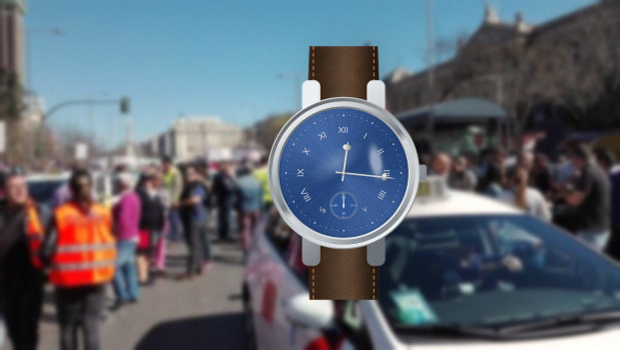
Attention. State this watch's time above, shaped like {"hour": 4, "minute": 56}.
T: {"hour": 12, "minute": 16}
